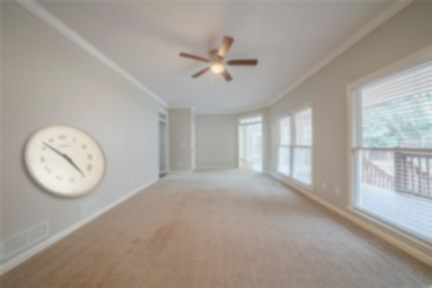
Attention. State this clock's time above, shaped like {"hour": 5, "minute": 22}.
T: {"hour": 4, "minute": 52}
